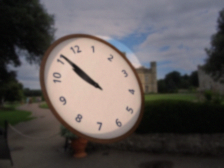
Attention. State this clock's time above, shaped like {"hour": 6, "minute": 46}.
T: {"hour": 10, "minute": 56}
